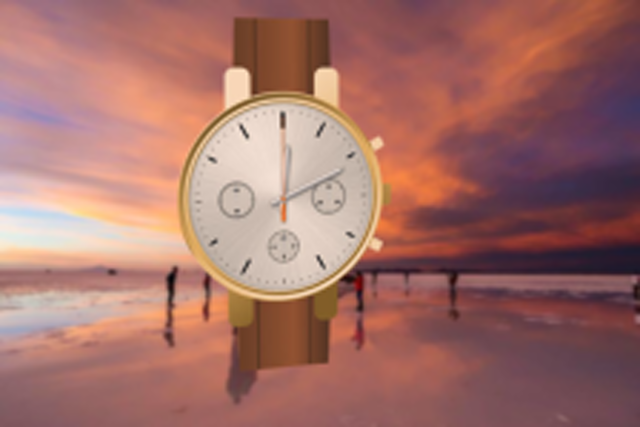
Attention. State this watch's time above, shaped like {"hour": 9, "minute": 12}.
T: {"hour": 12, "minute": 11}
